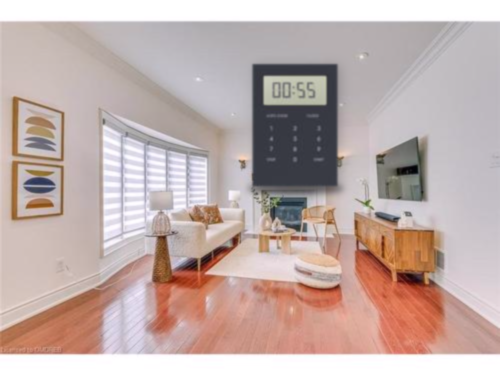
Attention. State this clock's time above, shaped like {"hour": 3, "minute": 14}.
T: {"hour": 0, "minute": 55}
